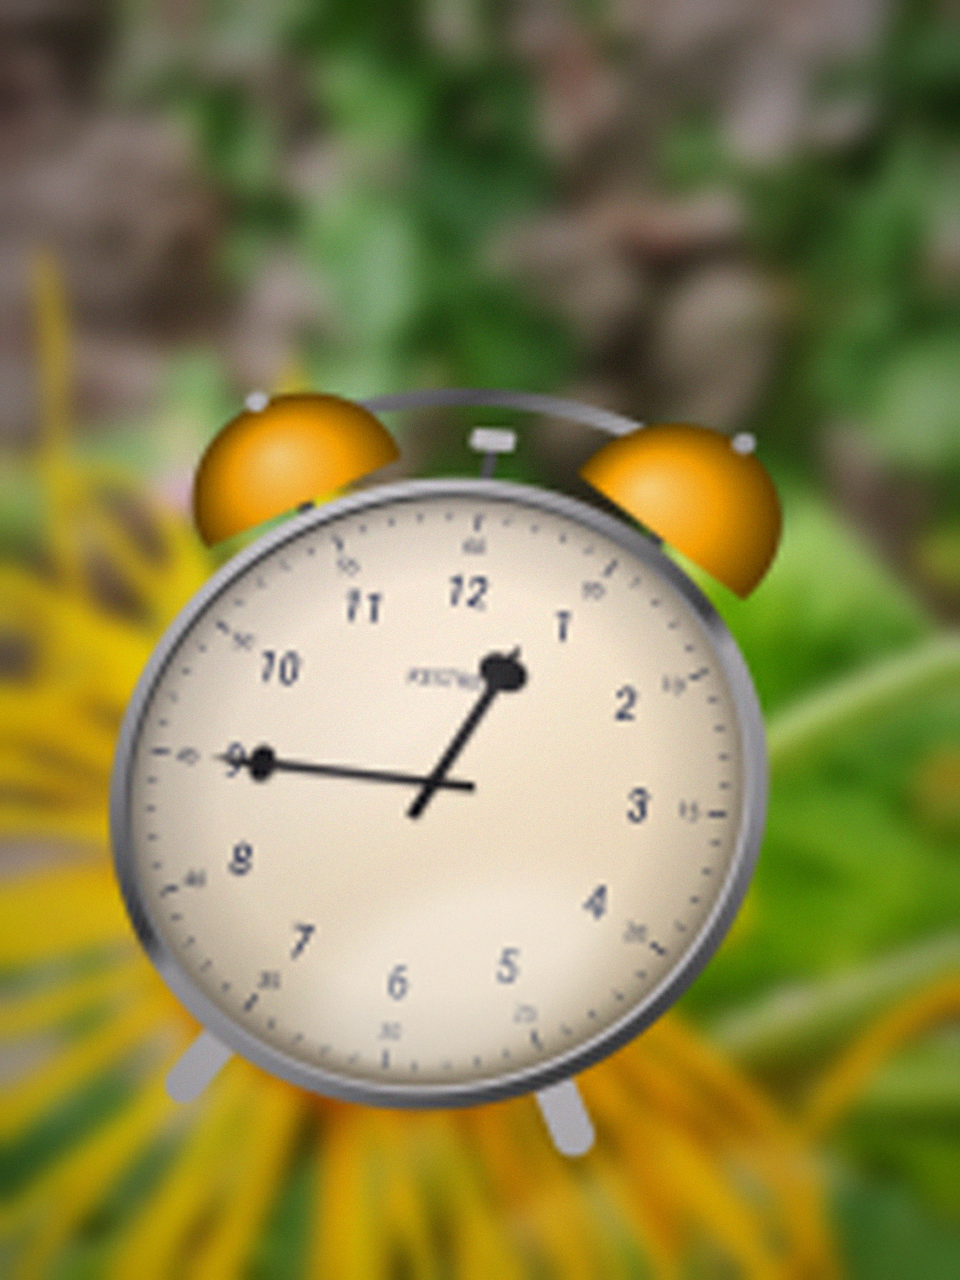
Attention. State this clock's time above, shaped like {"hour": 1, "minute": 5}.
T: {"hour": 12, "minute": 45}
